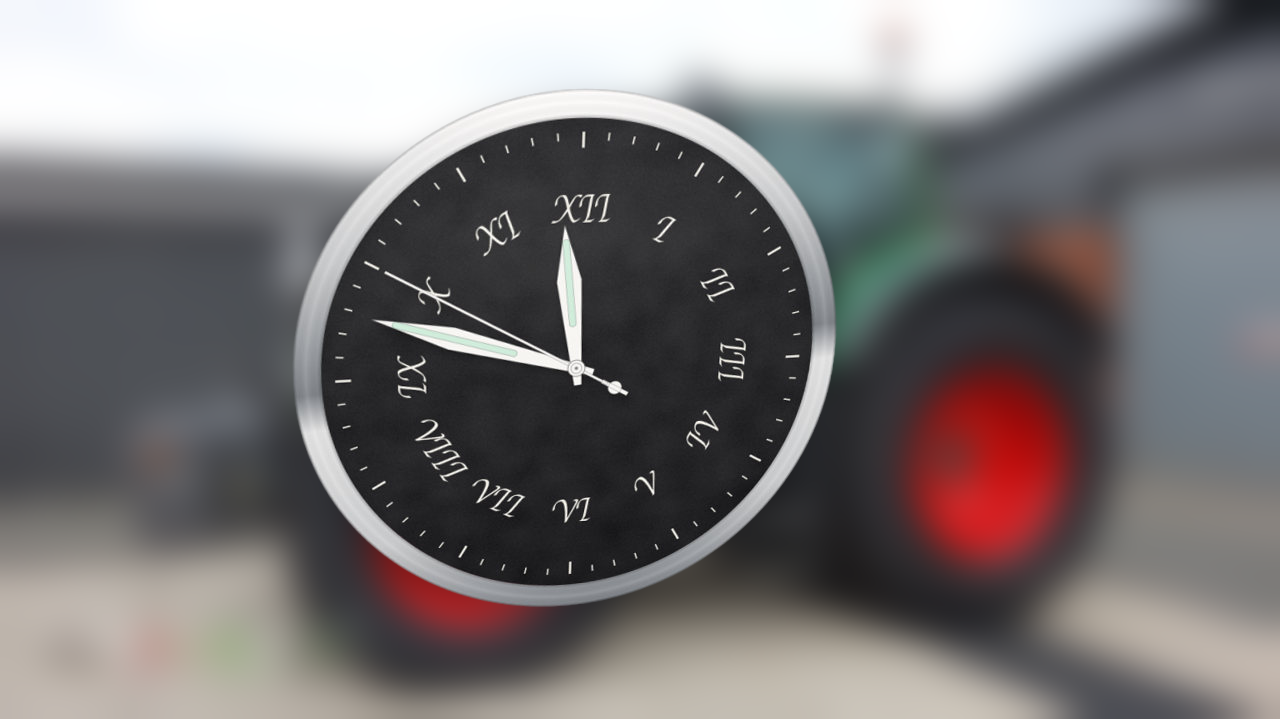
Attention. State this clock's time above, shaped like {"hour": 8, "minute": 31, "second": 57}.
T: {"hour": 11, "minute": 47, "second": 50}
